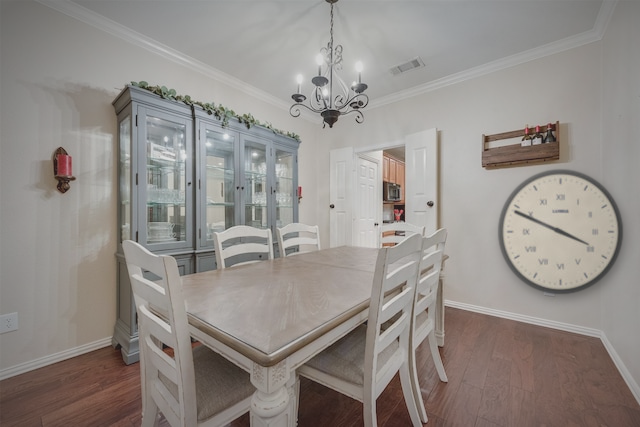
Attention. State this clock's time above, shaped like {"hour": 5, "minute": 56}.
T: {"hour": 3, "minute": 49}
